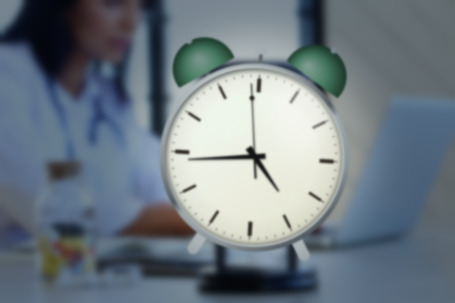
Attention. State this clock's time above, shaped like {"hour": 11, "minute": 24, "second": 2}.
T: {"hour": 4, "minute": 43, "second": 59}
